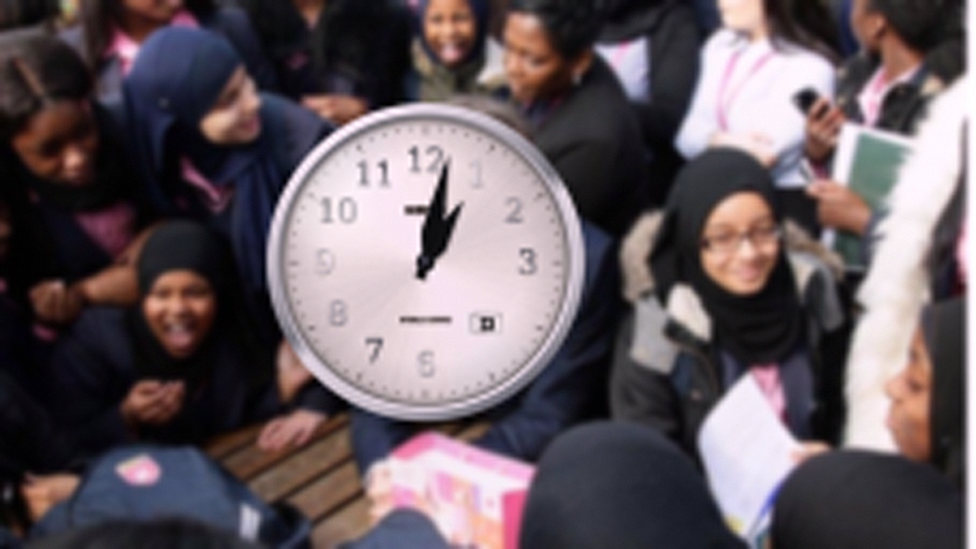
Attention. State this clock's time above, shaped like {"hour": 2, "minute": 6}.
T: {"hour": 1, "minute": 2}
